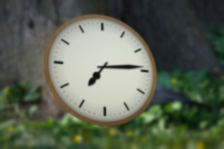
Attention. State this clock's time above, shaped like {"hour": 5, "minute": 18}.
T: {"hour": 7, "minute": 14}
